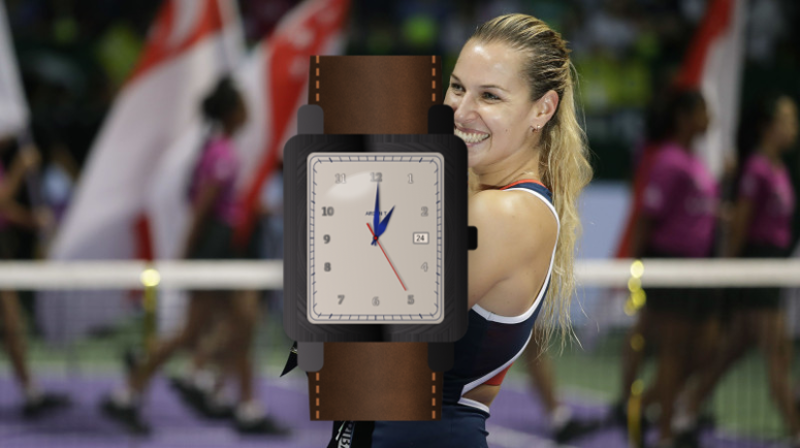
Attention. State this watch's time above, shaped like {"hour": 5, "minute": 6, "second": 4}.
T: {"hour": 1, "minute": 0, "second": 25}
